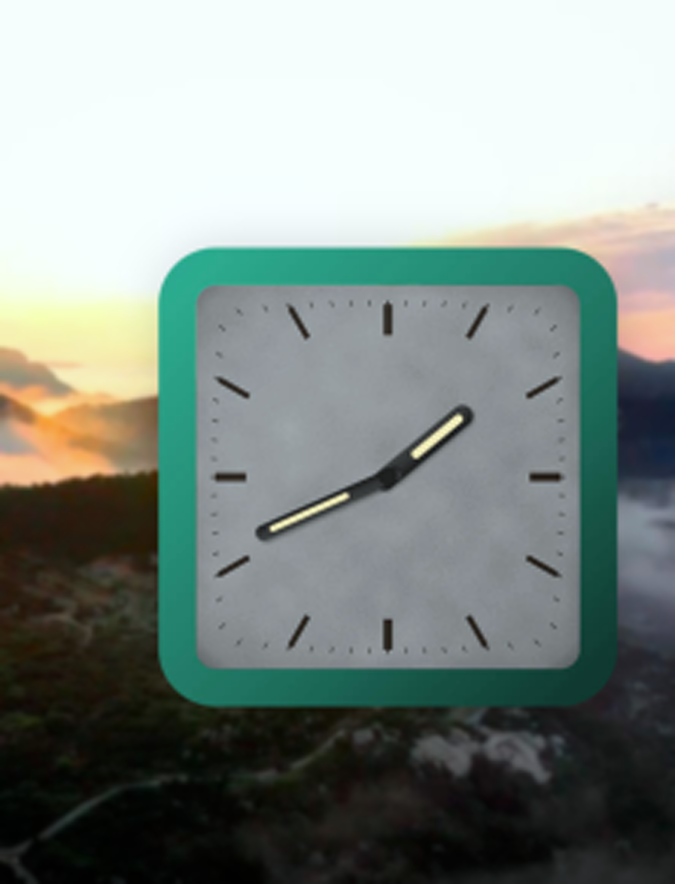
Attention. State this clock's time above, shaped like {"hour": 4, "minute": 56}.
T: {"hour": 1, "minute": 41}
